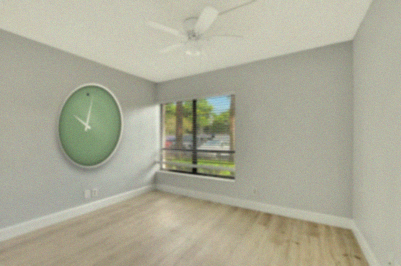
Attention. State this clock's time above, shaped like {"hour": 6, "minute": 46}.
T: {"hour": 10, "minute": 2}
